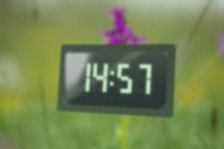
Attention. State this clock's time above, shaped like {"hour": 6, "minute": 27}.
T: {"hour": 14, "minute": 57}
